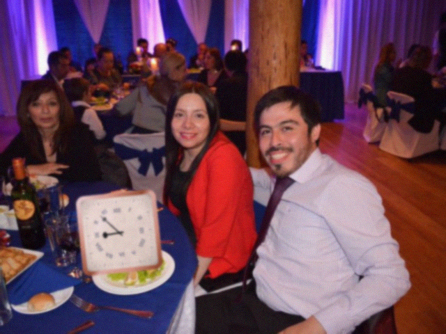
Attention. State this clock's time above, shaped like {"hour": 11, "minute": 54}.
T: {"hour": 8, "minute": 53}
